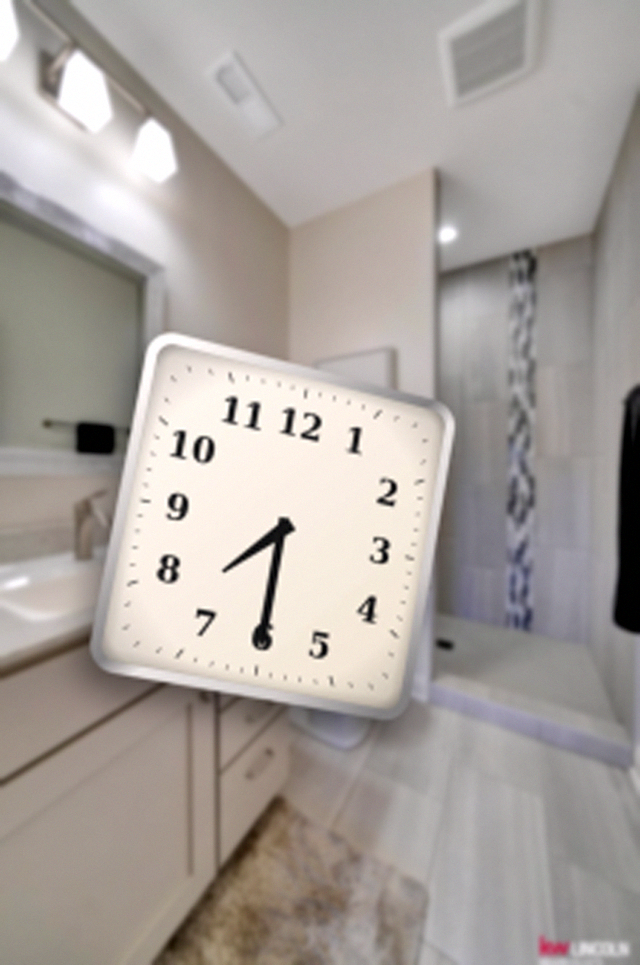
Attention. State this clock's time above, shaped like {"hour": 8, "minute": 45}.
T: {"hour": 7, "minute": 30}
